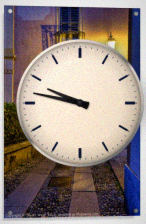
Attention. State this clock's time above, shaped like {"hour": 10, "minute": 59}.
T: {"hour": 9, "minute": 47}
